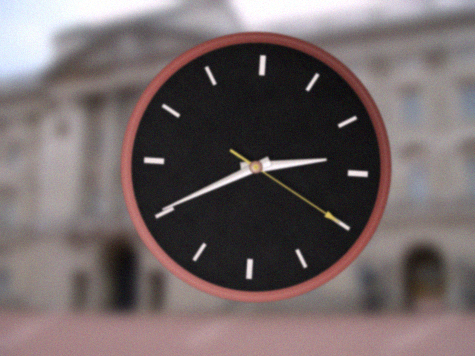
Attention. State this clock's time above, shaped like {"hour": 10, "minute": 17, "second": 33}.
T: {"hour": 2, "minute": 40, "second": 20}
